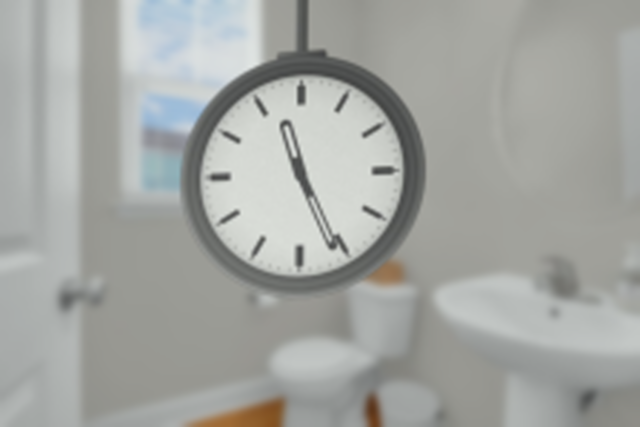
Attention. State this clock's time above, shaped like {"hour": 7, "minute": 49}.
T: {"hour": 11, "minute": 26}
